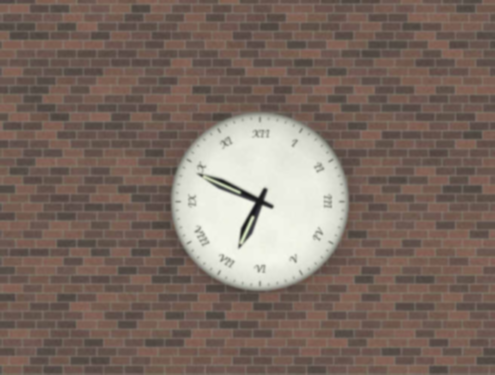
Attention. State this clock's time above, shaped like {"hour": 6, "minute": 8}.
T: {"hour": 6, "minute": 49}
